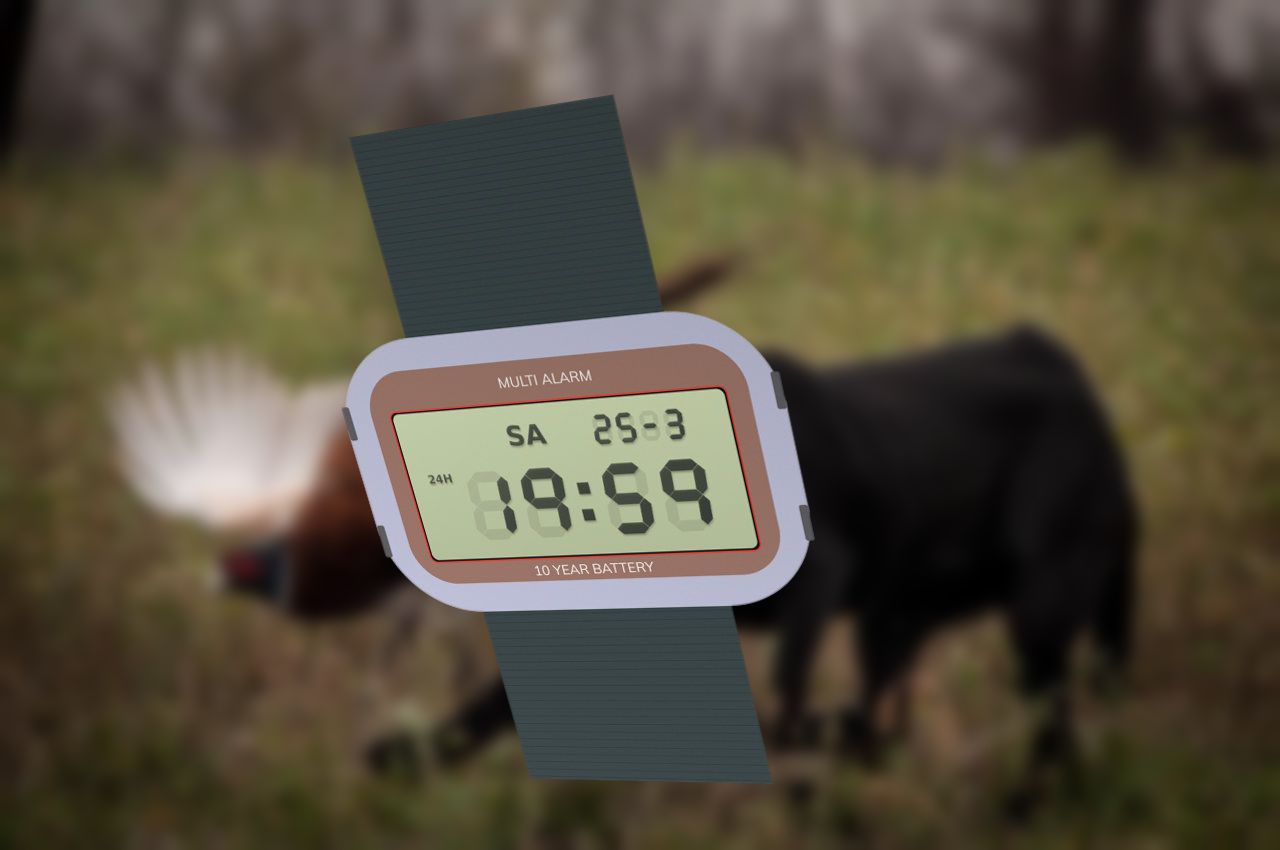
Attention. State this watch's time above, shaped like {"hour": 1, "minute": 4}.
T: {"hour": 19, "minute": 59}
